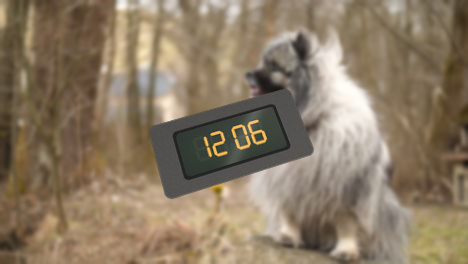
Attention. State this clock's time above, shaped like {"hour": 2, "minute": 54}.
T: {"hour": 12, "minute": 6}
